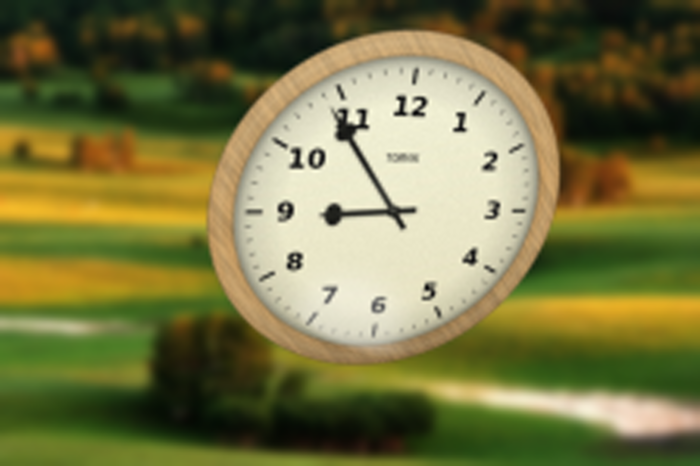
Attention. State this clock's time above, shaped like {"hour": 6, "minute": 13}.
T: {"hour": 8, "minute": 54}
